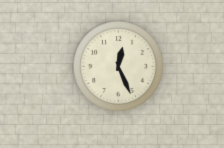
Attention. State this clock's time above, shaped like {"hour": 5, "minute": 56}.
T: {"hour": 12, "minute": 26}
